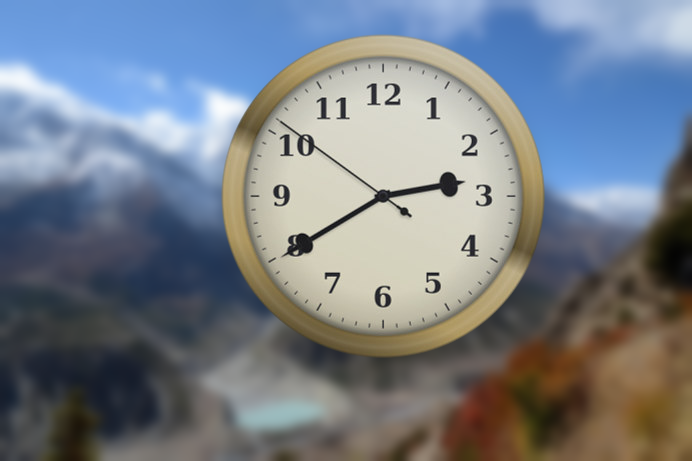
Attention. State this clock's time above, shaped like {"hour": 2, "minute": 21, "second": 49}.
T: {"hour": 2, "minute": 39, "second": 51}
